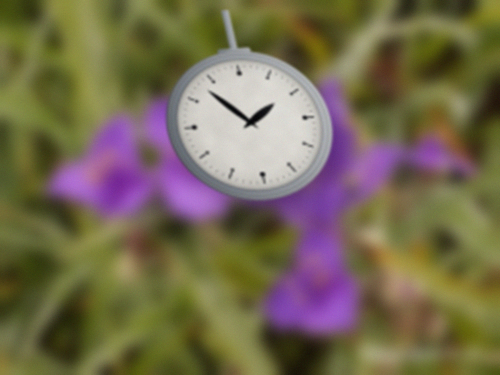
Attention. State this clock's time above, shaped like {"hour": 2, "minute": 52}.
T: {"hour": 1, "minute": 53}
